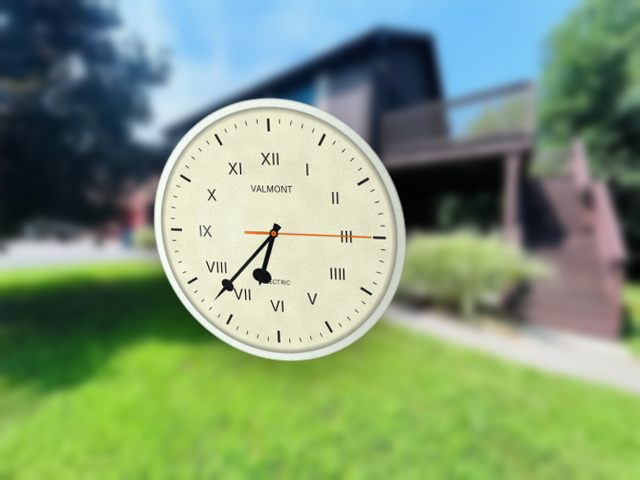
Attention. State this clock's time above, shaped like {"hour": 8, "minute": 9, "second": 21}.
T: {"hour": 6, "minute": 37, "second": 15}
